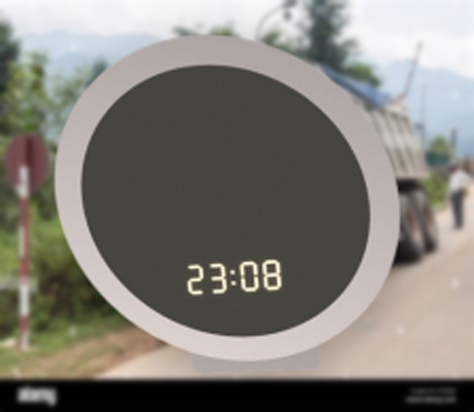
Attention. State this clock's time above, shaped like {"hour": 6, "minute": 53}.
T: {"hour": 23, "minute": 8}
